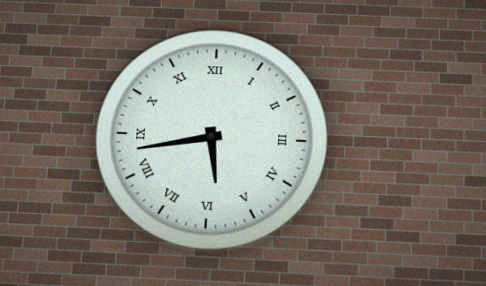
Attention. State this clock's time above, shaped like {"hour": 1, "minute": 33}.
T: {"hour": 5, "minute": 43}
